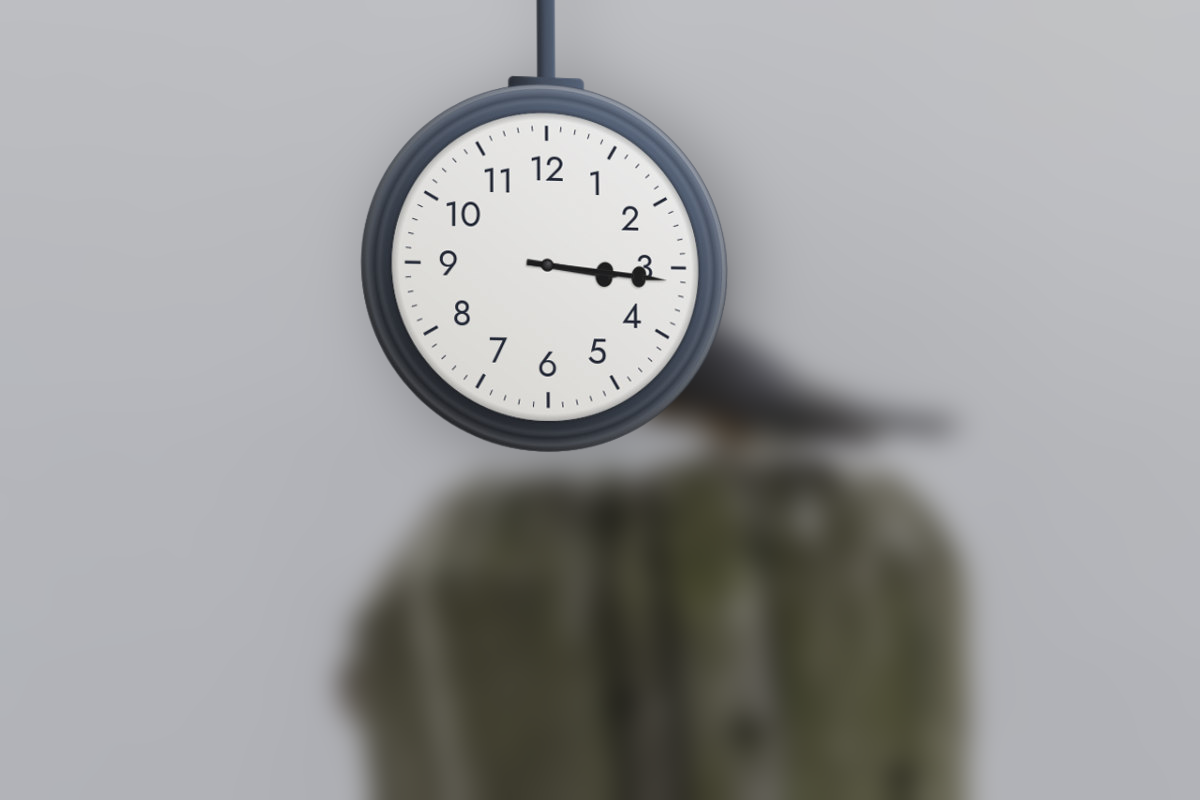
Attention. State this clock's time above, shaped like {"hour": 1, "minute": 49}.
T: {"hour": 3, "minute": 16}
